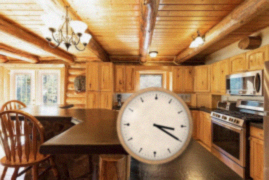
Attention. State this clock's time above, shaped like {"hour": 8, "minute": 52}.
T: {"hour": 3, "minute": 20}
